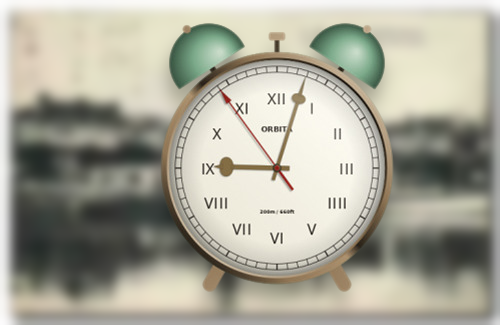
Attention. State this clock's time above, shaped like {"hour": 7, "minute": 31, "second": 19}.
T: {"hour": 9, "minute": 2, "second": 54}
